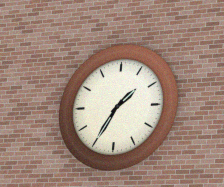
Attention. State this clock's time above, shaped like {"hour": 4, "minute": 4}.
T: {"hour": 1, "minute": 35}
